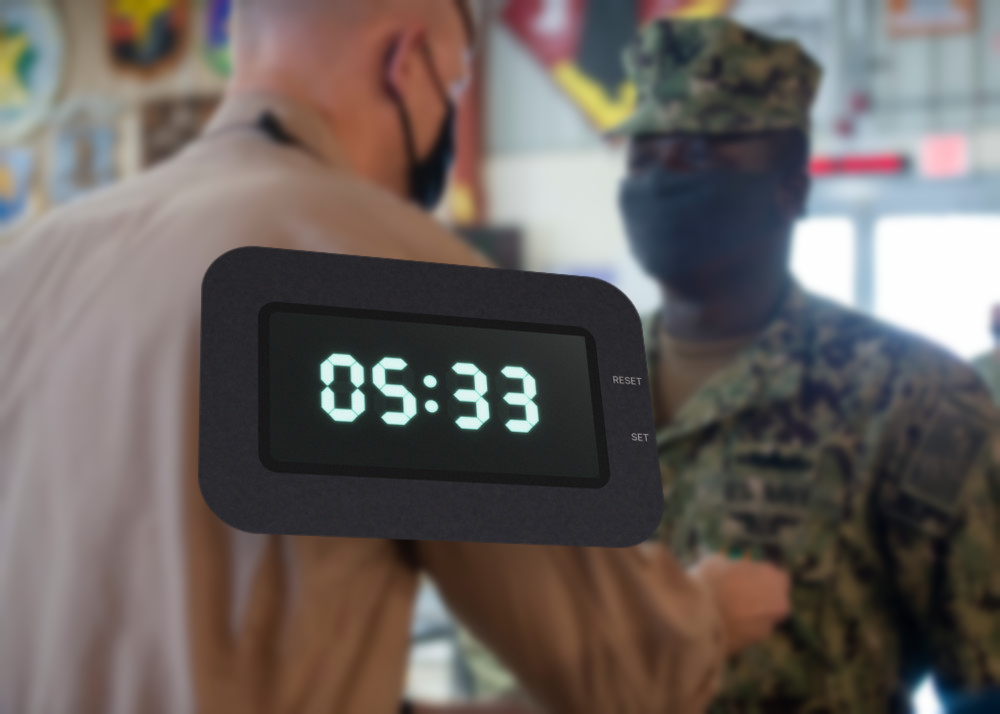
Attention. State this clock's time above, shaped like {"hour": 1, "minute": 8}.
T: {"hour": 5, "minute": 33}
